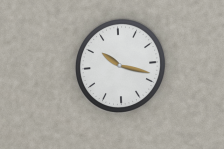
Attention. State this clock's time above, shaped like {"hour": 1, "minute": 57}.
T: {"hour": 10, "minute": 18}
